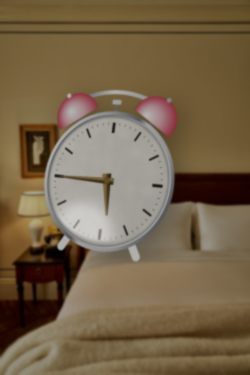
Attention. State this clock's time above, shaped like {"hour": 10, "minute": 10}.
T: {"hour": 5, "minute": 45}
